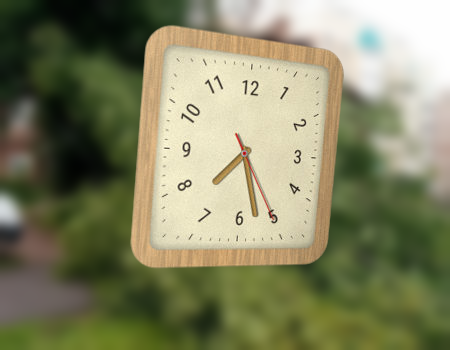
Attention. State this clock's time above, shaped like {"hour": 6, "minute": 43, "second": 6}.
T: {"hour": 7, "minute": 27, "second": 25}
